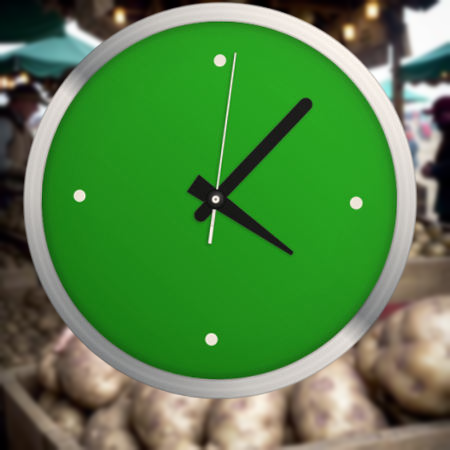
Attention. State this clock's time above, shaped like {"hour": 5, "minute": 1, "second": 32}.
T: {"hour": 4, "minute": 7, "second": 1}
